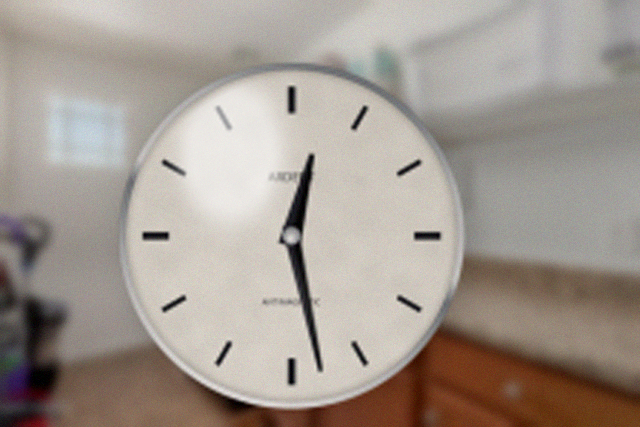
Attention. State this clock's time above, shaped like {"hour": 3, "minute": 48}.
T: {"hour": 12, "minute": 28}
